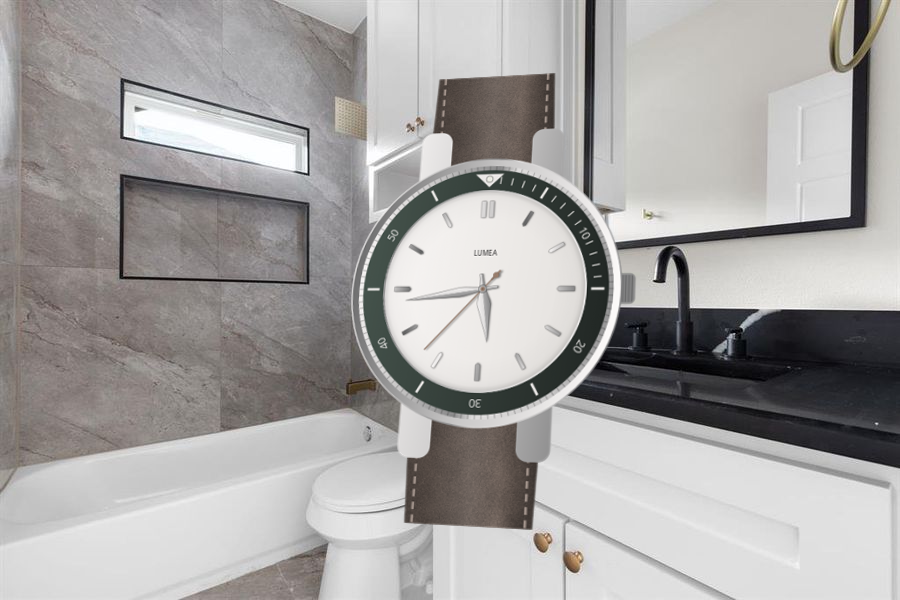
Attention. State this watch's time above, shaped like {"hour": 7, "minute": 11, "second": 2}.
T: {"hour": 5, "minute": 43, "second": 37}
